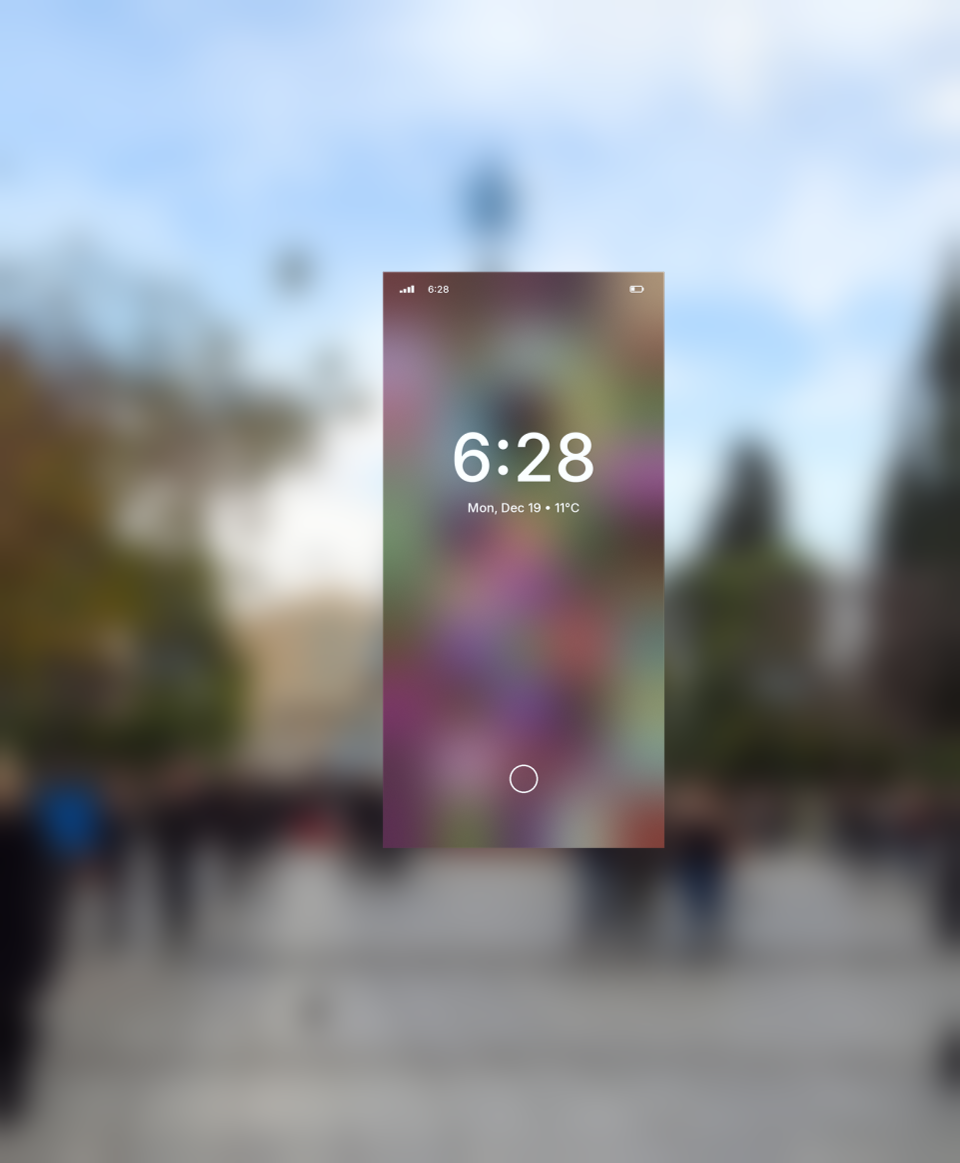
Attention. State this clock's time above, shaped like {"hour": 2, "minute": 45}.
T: {"hour": 6, "minute": 28}
